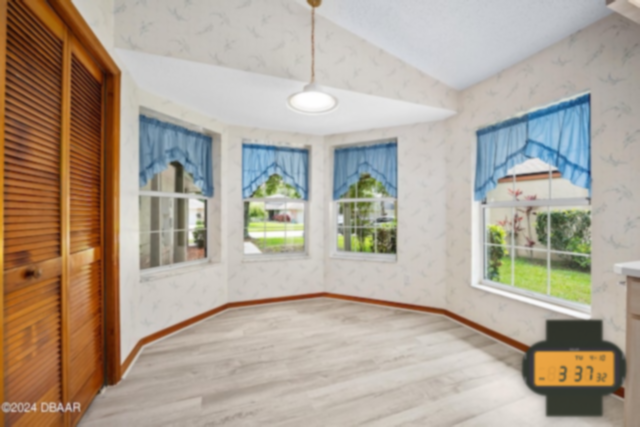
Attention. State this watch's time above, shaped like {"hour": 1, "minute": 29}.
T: {"hour": 3, "minute": 37}
